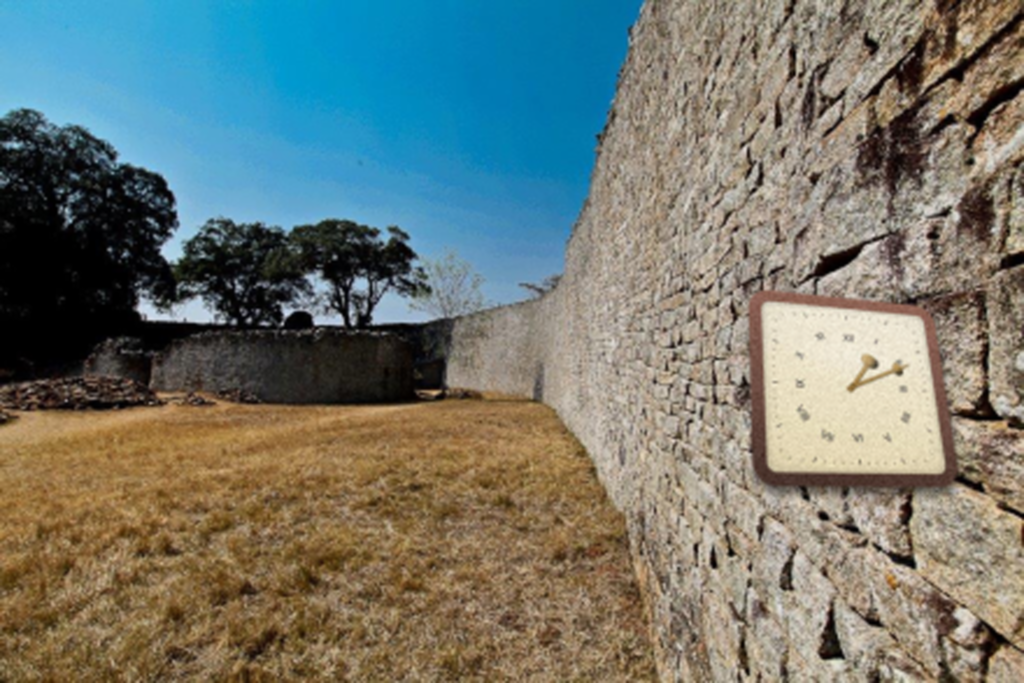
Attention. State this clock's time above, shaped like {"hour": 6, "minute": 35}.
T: {"hour": 1, "minute": 11}
